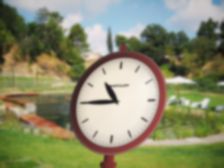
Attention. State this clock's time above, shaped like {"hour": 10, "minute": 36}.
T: {"hour": 10, "minute": 45}
